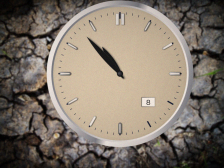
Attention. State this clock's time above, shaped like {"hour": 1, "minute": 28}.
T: {"hour": 10, "minute": 53}
